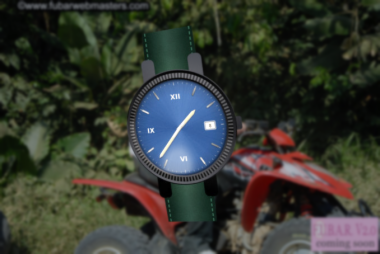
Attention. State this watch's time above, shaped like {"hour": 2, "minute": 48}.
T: {"hour": 1, "minute": 37}
